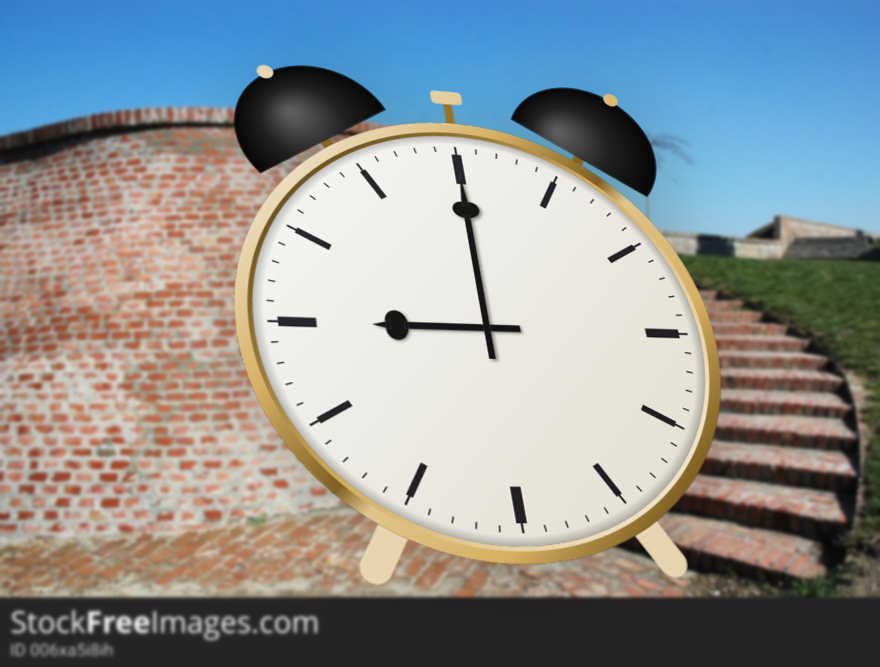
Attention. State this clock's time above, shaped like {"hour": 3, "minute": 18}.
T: {"hour": 9, "minute": 0}
